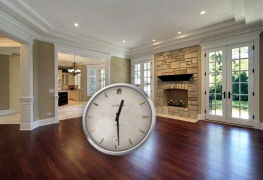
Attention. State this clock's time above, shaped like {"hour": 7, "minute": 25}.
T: {"hour": 12, "minute": 29}
